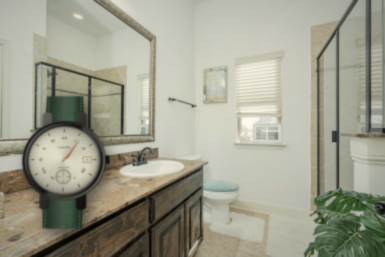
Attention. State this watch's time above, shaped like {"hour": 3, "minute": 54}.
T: {"hour": 1, "minute": 6}
